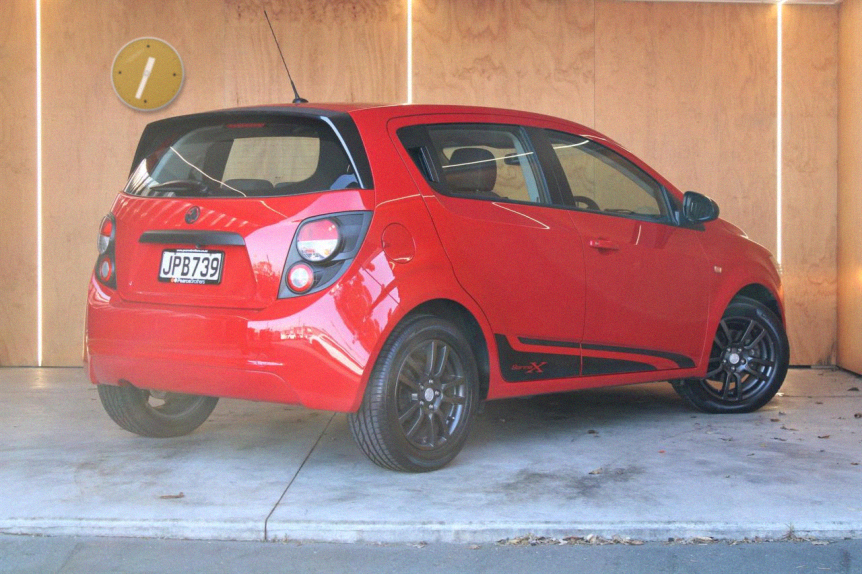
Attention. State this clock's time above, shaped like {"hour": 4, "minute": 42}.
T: {"hour": 12, "minute": 33}
